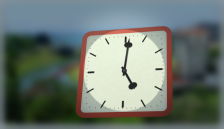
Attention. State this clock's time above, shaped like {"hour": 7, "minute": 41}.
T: {"hour": 5, "minute": 1}
